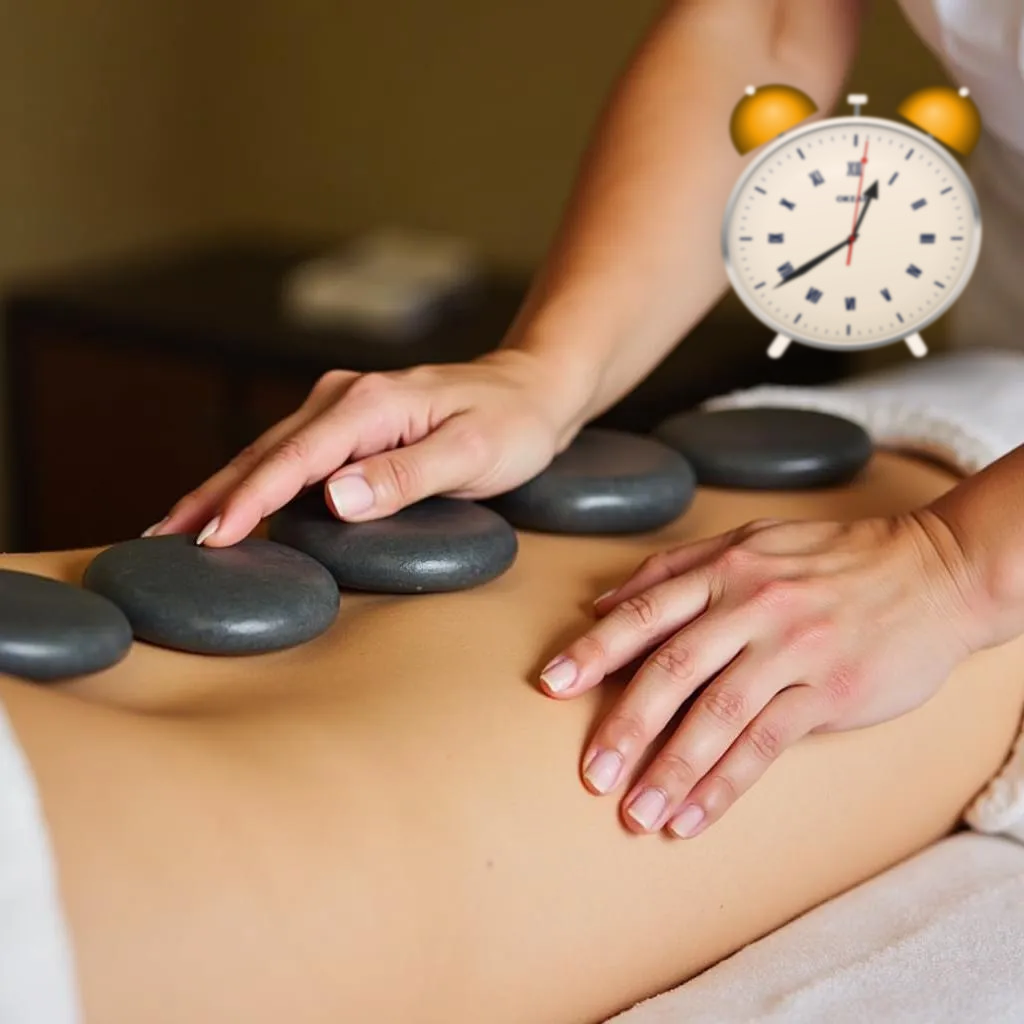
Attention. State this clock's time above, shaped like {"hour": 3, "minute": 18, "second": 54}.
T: {"hour": 12, "minute": 39, "second": 1}
